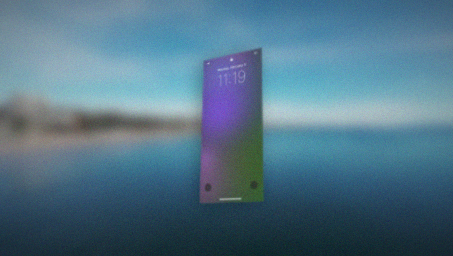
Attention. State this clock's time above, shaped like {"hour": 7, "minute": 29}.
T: {"hour": 11, "minute": 19}
